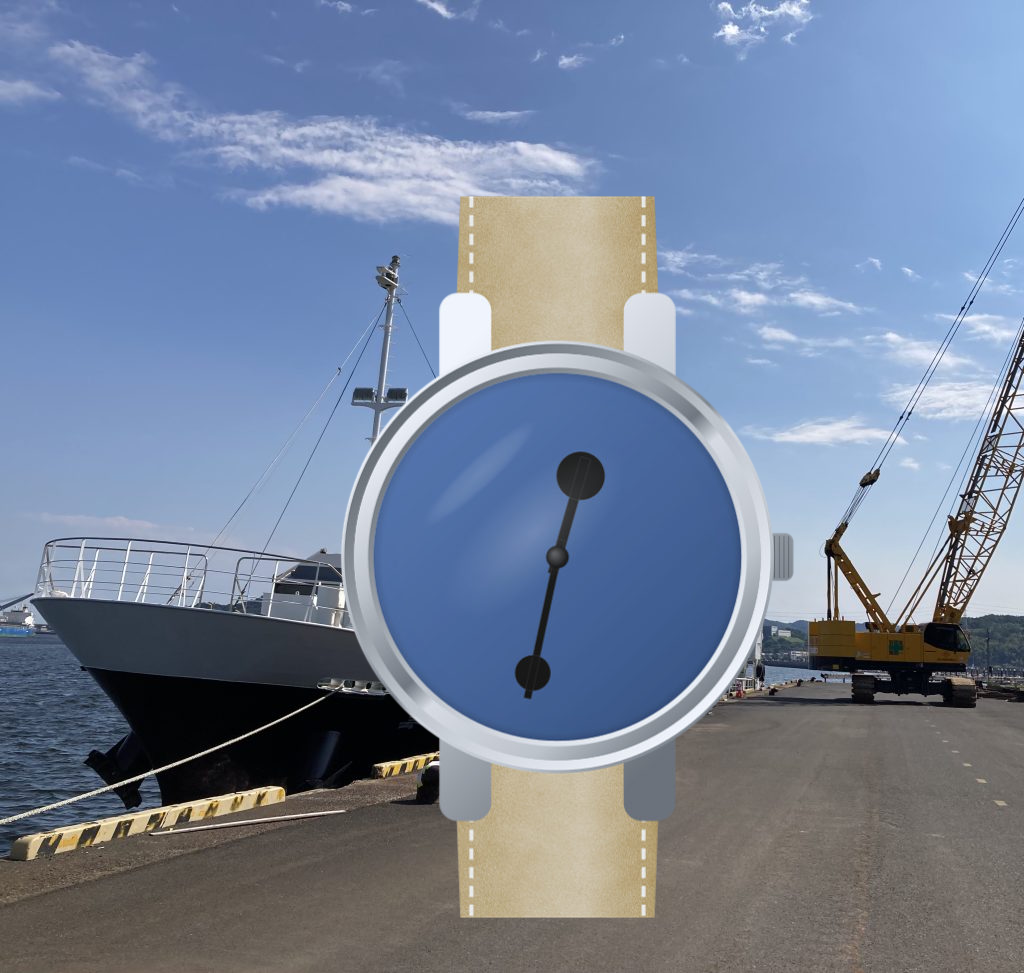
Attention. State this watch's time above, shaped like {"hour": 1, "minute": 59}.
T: {"hour": 12, "minute": 32}
